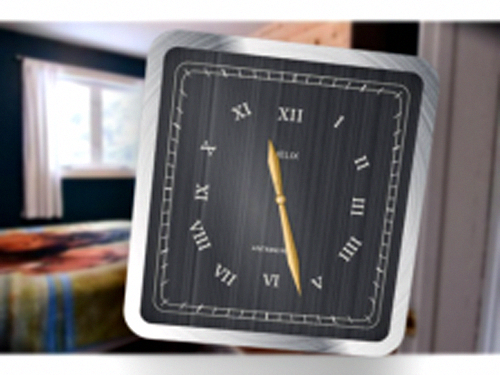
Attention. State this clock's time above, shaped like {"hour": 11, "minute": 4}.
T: {"hour": 11, "minute": 27}
